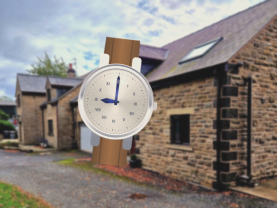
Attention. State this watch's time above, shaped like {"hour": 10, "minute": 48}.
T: {"hour": 9, "minute": 0}
